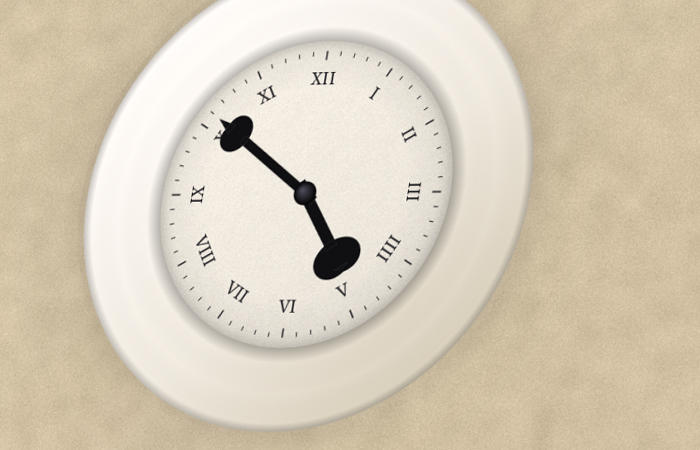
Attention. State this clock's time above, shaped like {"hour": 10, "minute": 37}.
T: {"hour": 4, "minute": 51}
